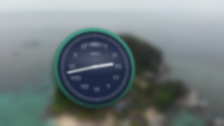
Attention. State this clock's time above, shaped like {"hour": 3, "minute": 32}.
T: {"hour": 2, "minute": 43}
